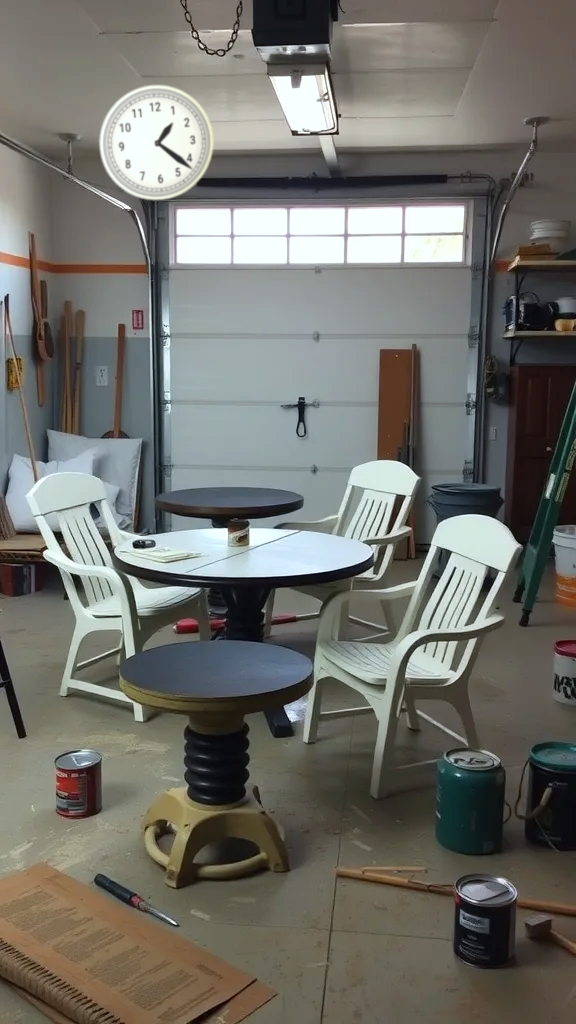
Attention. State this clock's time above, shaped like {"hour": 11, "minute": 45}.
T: {"hour": 1, "minute": 22}
